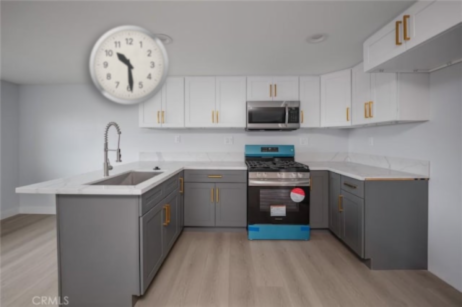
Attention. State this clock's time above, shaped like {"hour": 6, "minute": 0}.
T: {"hour": 10, "minute": 29}
